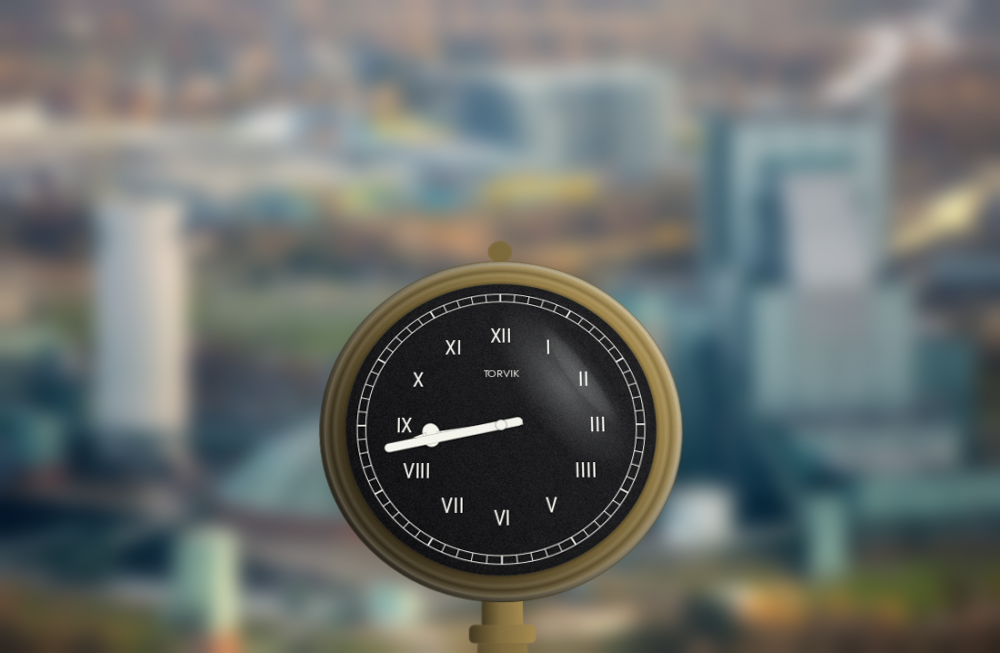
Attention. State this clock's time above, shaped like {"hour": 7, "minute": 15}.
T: {"hour": 8, "minute": 43}
